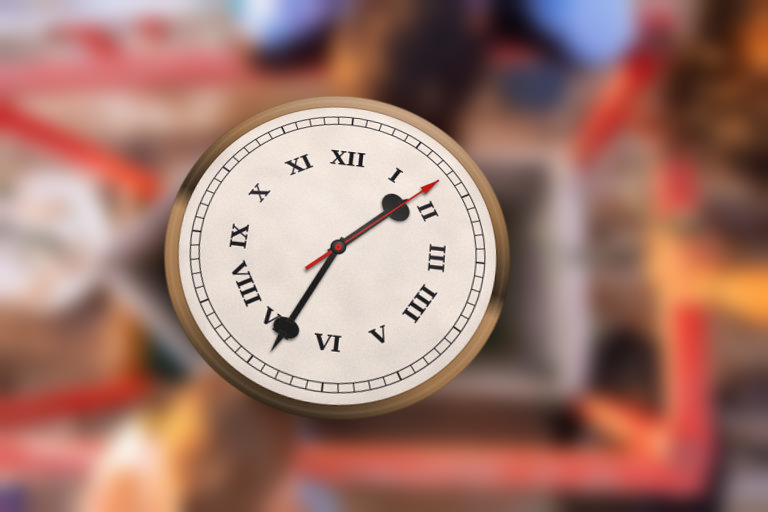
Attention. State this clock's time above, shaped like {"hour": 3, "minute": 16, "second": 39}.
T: {"hour": 1, "minute": 34, "second": 8}
